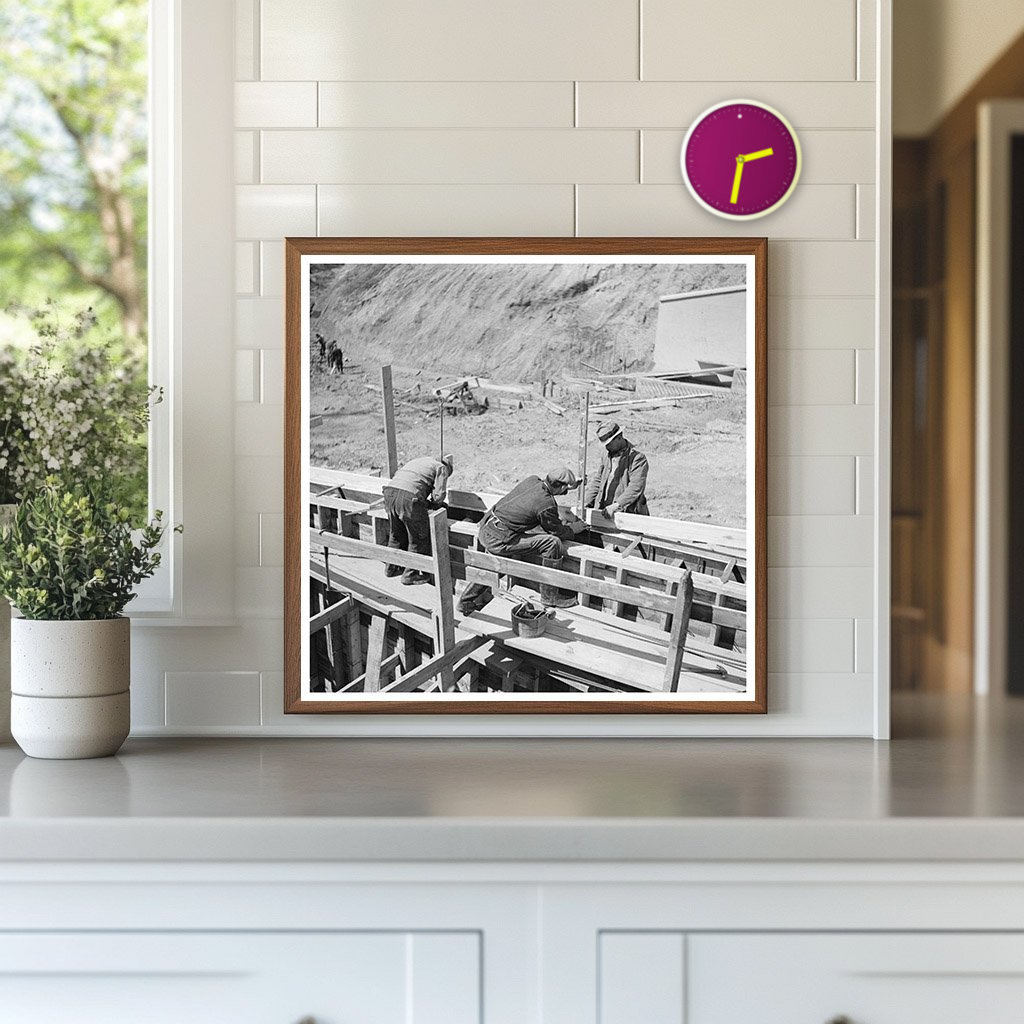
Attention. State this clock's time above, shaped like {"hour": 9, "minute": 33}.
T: {"hour": 2, "minute": 32}
